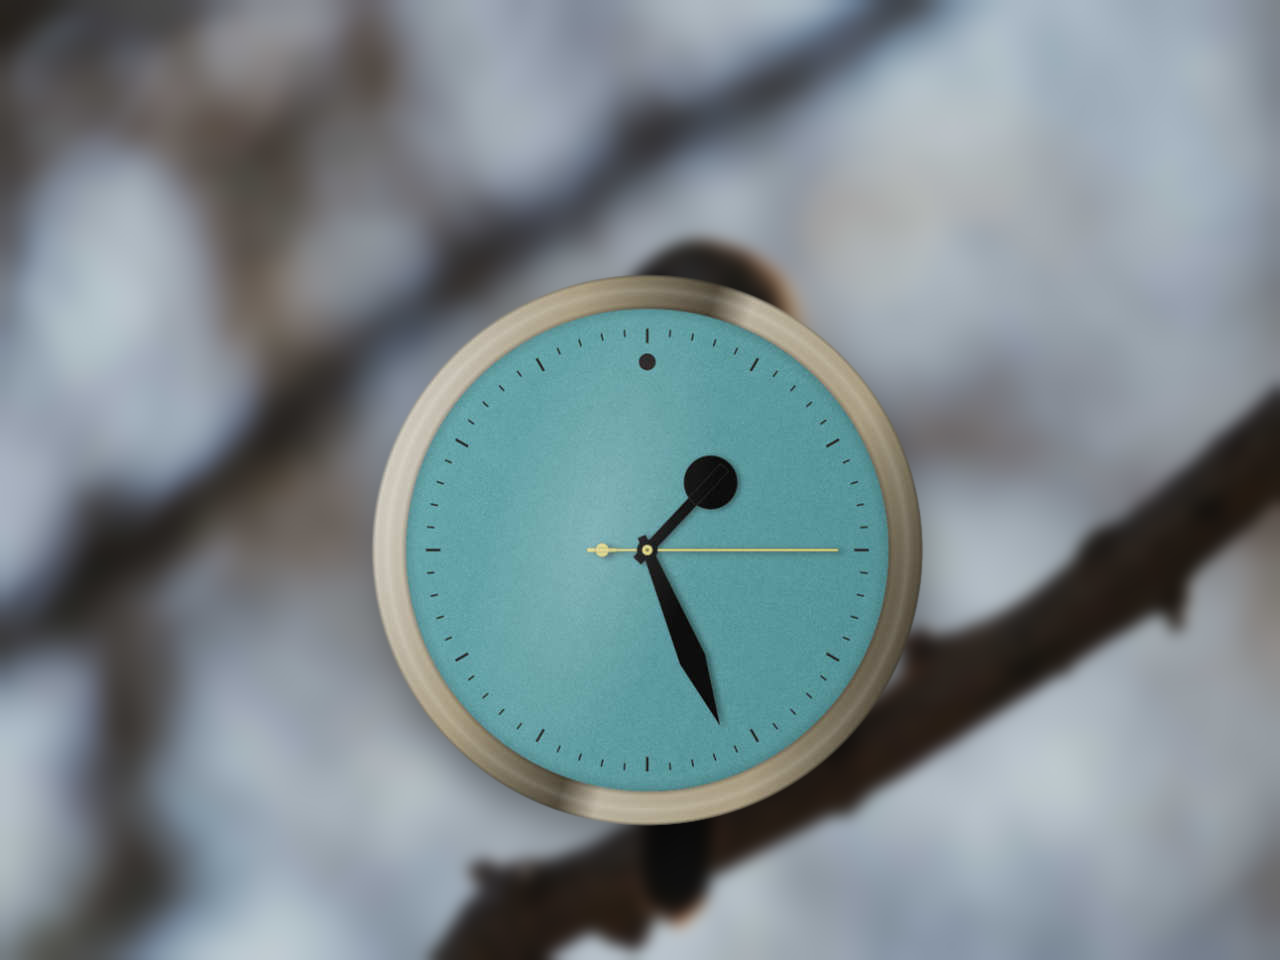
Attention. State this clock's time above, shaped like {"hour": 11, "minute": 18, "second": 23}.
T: {"hour": 1, "minute": 26, "second": 15}
